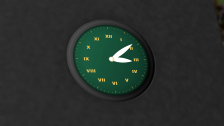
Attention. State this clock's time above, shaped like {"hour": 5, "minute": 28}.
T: {"hour": 3, "minute": 9}
